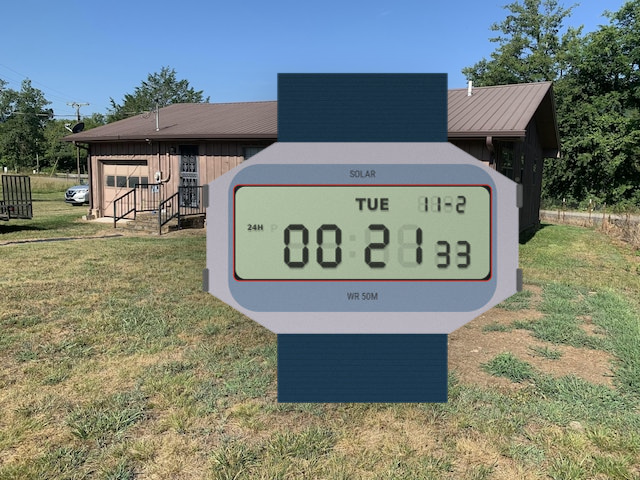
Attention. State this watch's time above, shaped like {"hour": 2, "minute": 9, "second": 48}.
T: {"hour": 0, "minute": 21, "second": 33}
